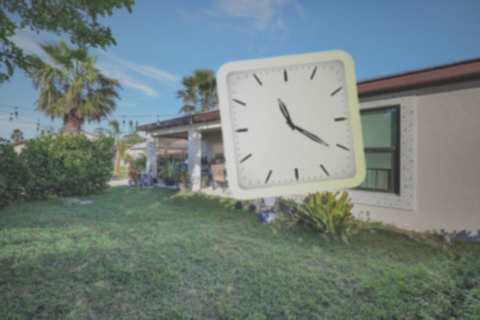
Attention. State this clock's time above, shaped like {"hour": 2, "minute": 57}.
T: {"hour": 11, "minute": 21}
